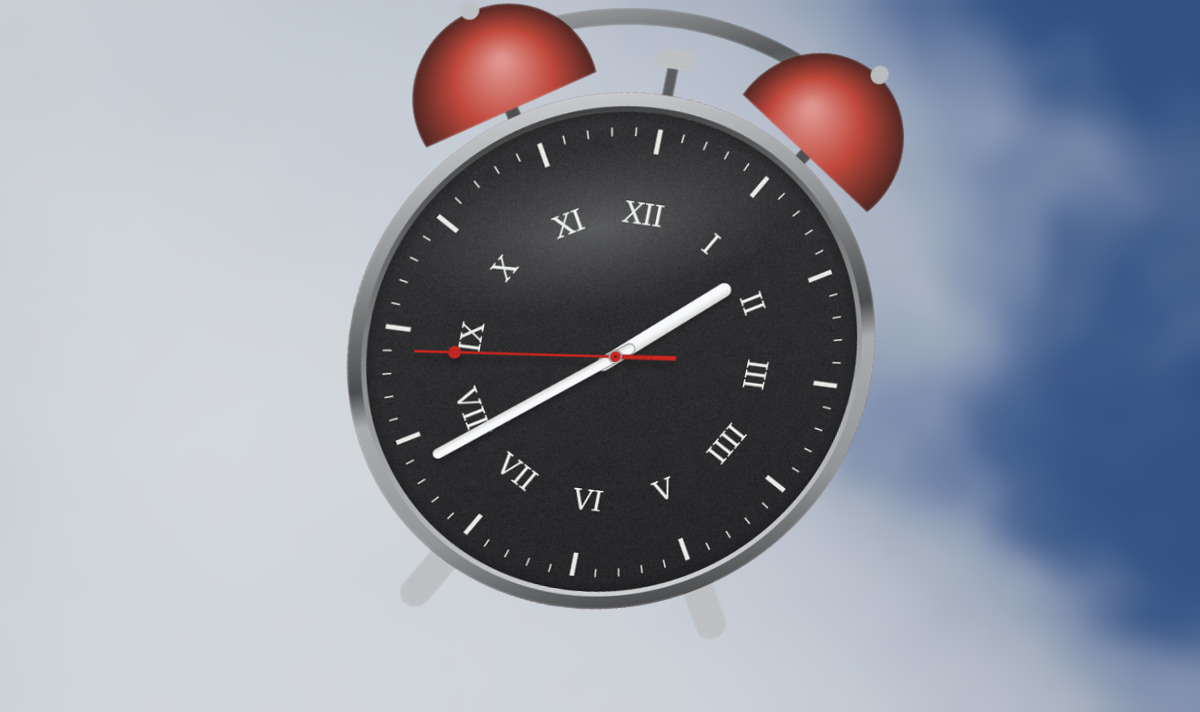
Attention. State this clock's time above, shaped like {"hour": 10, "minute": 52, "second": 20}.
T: {"hour": 1, "minute": 38, "second": 44}
